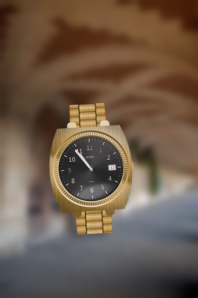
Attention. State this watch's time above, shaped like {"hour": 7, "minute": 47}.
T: {"hour": 10, "minute": 54}
